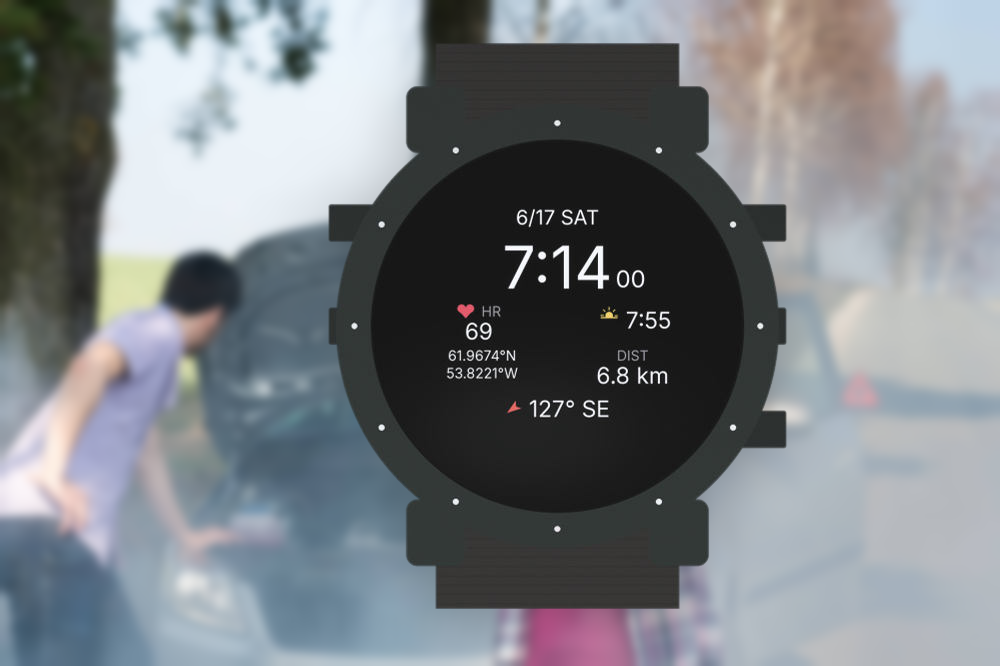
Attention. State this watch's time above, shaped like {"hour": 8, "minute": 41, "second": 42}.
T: {"hour": 7, "minute": 14, "second": 0}
